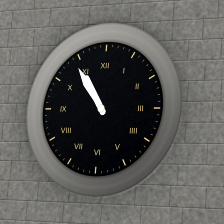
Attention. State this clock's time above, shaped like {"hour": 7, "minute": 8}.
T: {"hour": 10, "minute": 54}
